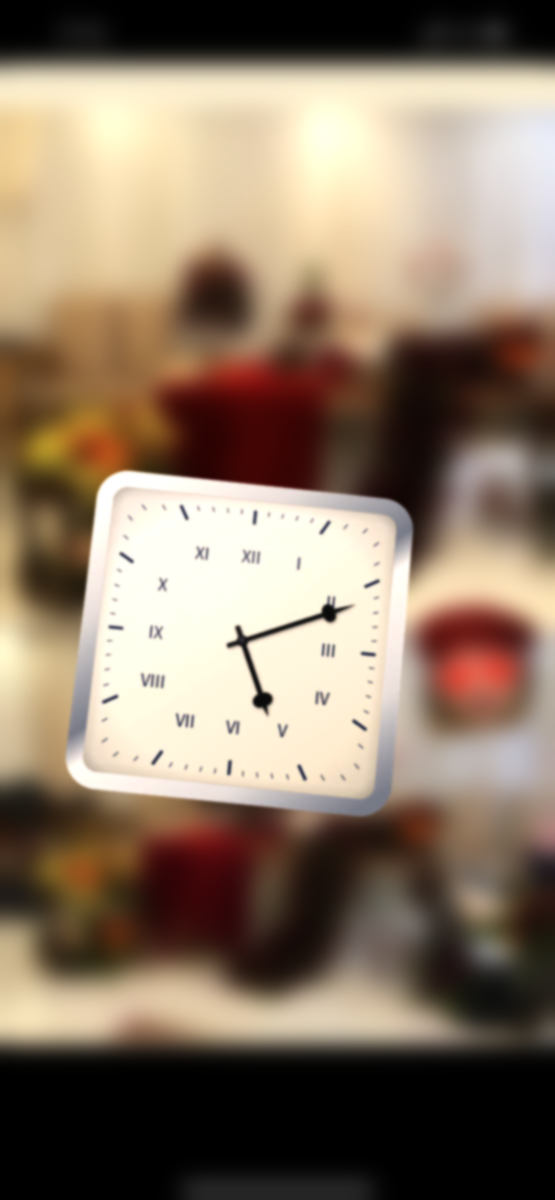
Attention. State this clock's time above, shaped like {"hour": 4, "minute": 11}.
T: {"hour": 5, "minute": 11}
